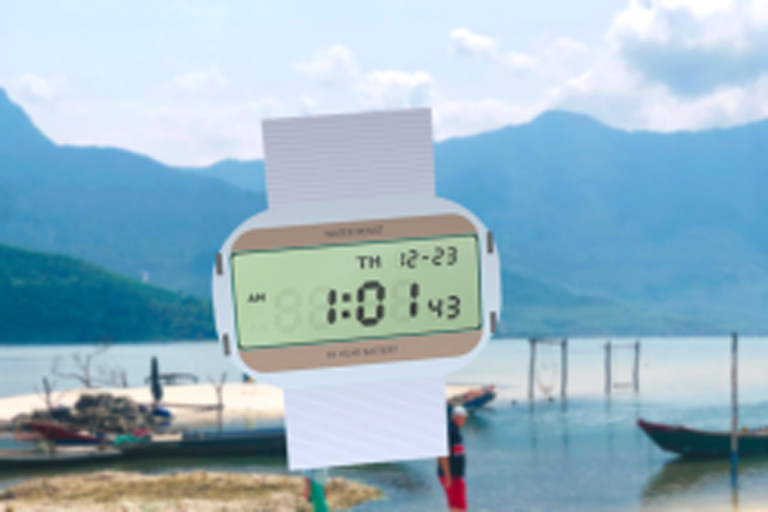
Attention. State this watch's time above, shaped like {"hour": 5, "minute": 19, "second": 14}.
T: {"hour": 1, "minute": 1, "second": 43}
